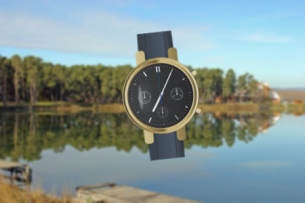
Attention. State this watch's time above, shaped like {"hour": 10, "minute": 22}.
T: {"hour": 7, "minute": 5}
